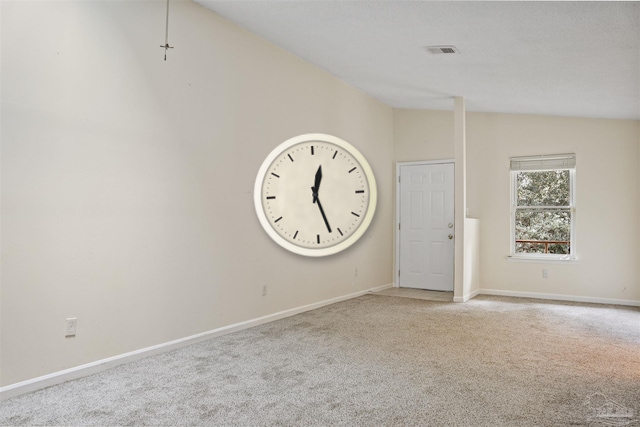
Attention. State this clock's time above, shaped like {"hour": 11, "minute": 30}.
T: {"hour": 12, "minute": 27}
